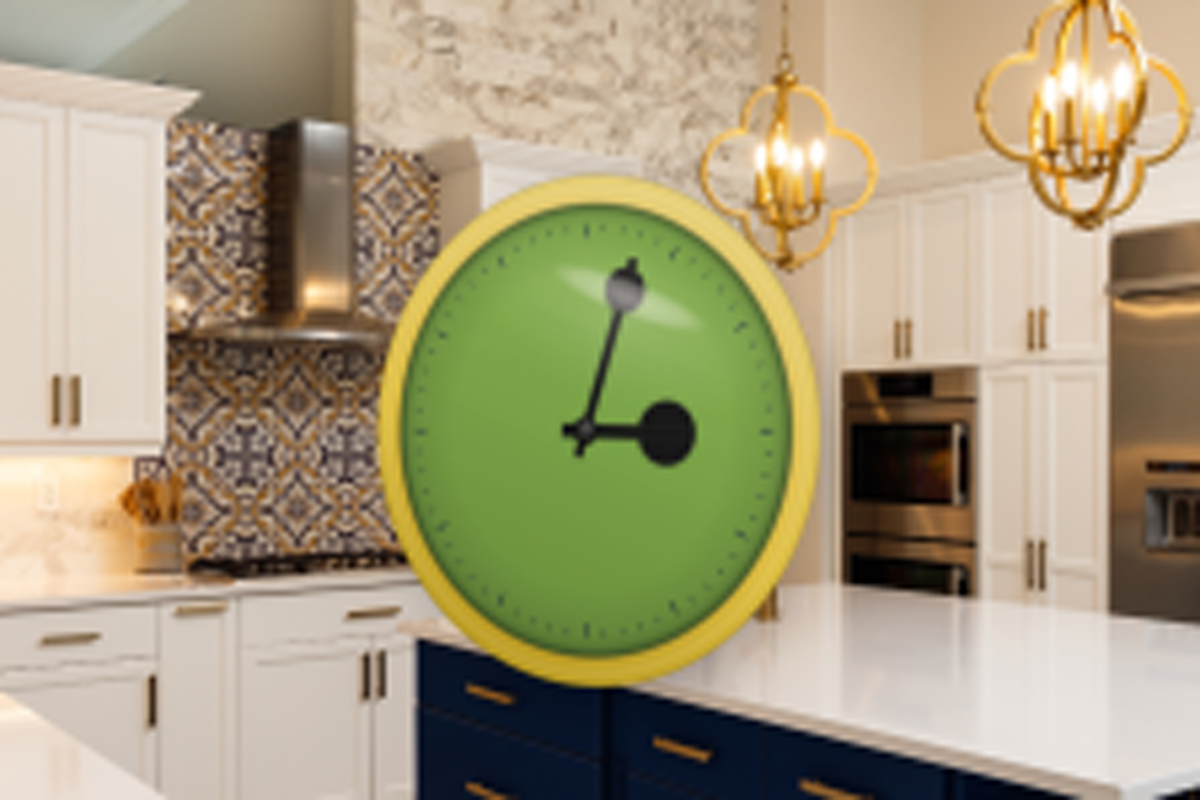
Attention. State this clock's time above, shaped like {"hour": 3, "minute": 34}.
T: {"hour": 3, "minute": 3}
